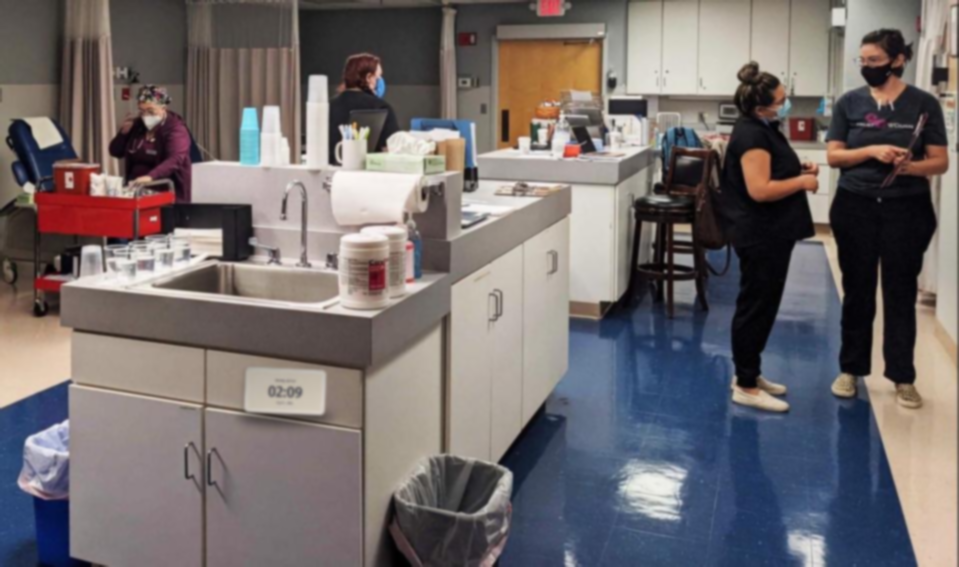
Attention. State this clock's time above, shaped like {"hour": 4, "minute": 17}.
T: {"hour": 2, "minute": 9}
